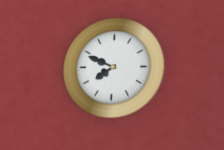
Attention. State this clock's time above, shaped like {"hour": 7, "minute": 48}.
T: {"hour": 7, "minute": 49}
